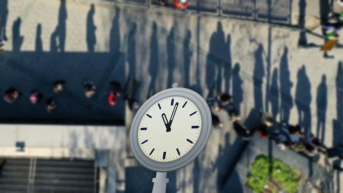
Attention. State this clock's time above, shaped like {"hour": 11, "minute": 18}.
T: {"hour": 11, "minute": 2}
